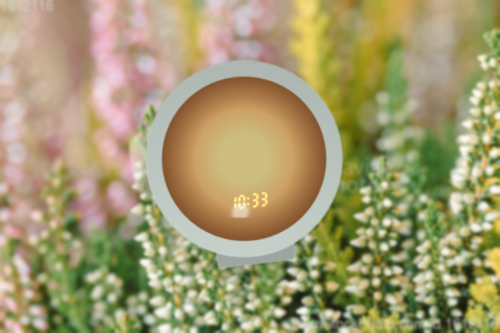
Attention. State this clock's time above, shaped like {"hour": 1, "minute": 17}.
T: {"hour": 10, "minute": 33}
